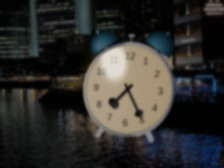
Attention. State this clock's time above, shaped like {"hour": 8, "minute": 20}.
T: {"hour": 7, "minute": 25}
